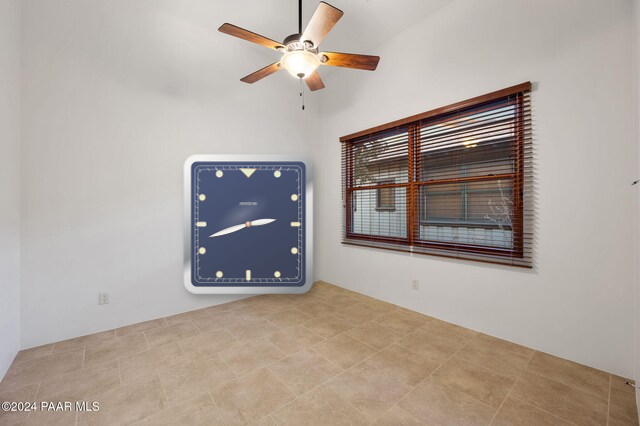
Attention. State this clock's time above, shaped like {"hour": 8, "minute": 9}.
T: {"hour": 2, "minute": 42}
